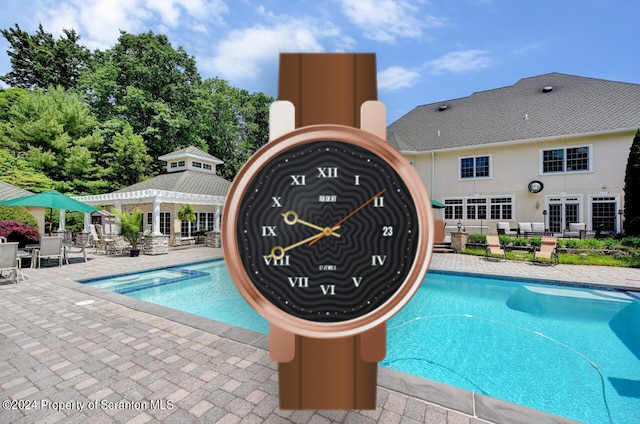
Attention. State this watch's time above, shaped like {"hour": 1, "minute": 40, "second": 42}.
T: {"hour": 9, "minute": 41, "second": 9}
